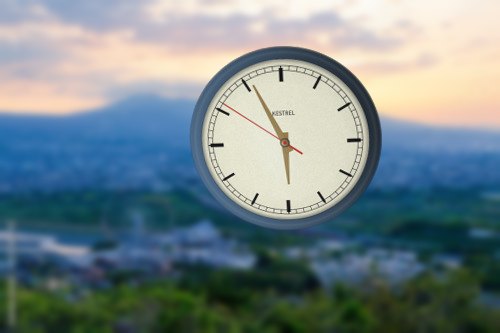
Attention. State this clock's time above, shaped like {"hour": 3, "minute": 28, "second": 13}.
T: {"hour": 5, "minute": 55, "second": 51}
